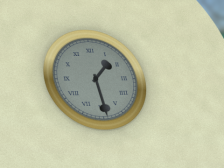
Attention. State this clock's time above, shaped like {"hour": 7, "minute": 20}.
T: {"hour": 1, "minute": 29}
